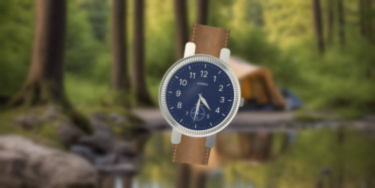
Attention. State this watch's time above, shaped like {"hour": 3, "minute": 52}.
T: {"hour": 4, "minute": 31}
